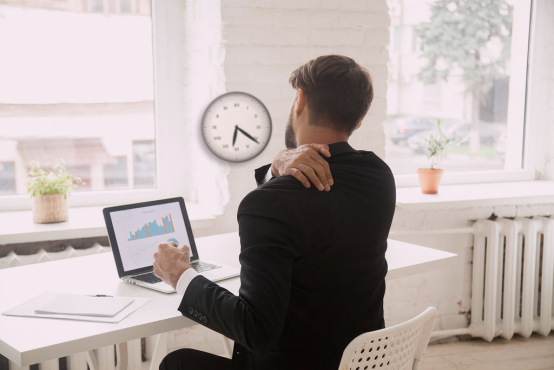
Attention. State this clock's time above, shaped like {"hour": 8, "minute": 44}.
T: {"hour": 6, "minute": 21}
